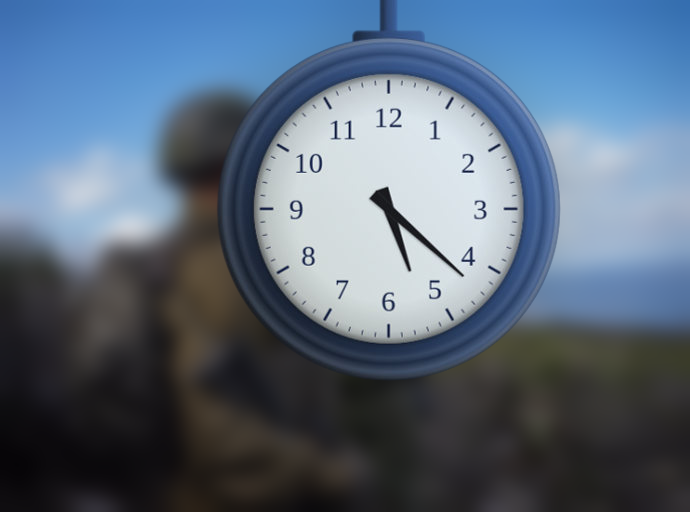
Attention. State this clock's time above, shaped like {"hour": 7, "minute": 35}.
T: {"hour": 5, "minute": 22}
